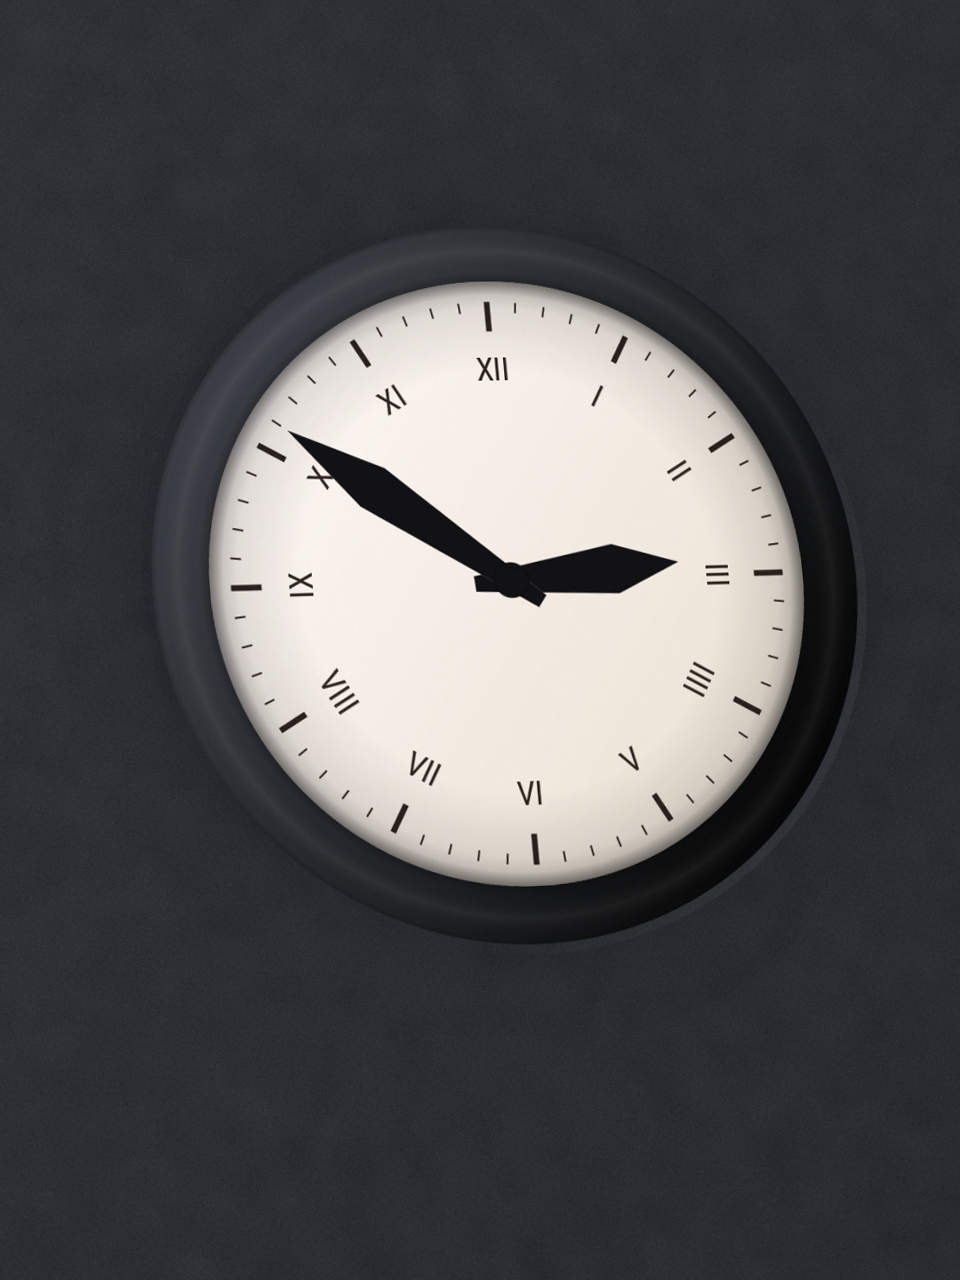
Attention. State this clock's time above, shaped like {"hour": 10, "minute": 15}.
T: {"hour": 2, "minute": 51}
